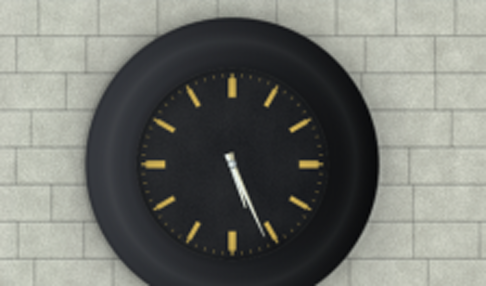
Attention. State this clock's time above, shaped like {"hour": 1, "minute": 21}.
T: {"hour": 5, "minute": 26}
